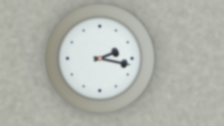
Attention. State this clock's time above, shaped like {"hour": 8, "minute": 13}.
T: {"hour": 2, "minute": 17}
